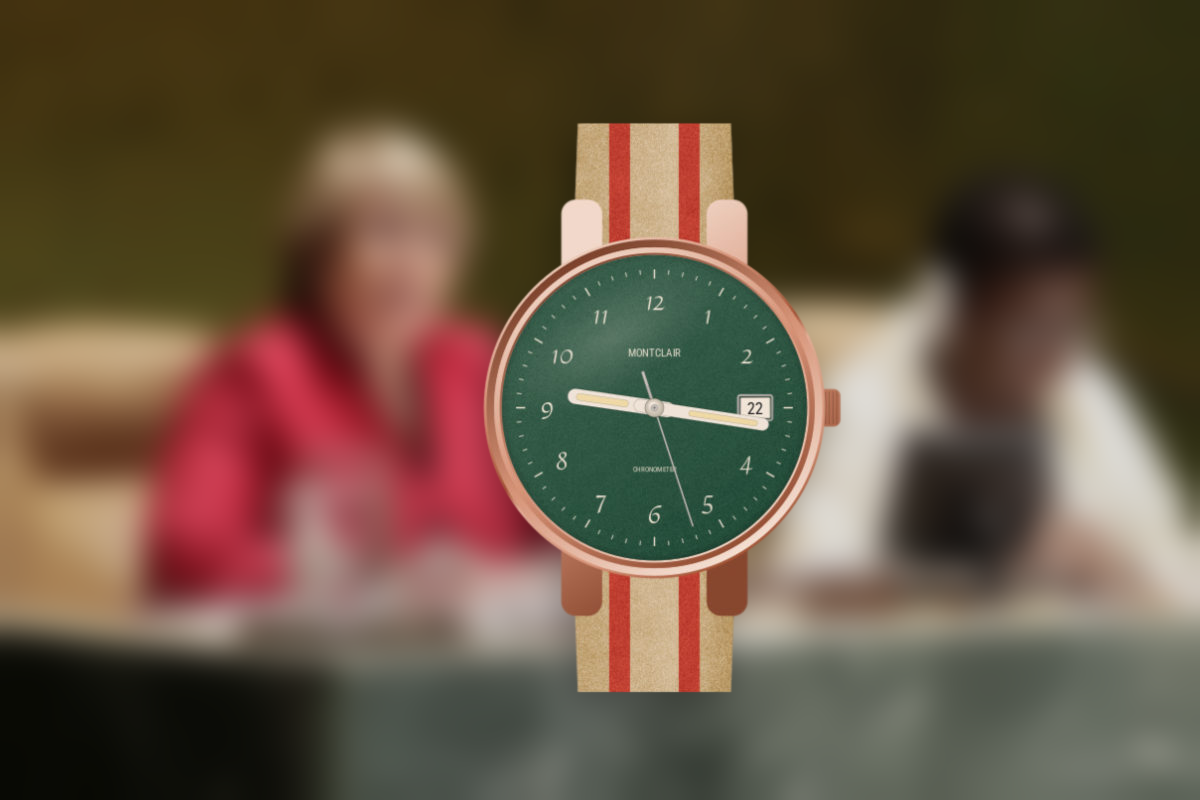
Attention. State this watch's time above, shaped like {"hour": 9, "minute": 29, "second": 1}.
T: {"hour": 9, "minute": 16, "second": 27}
